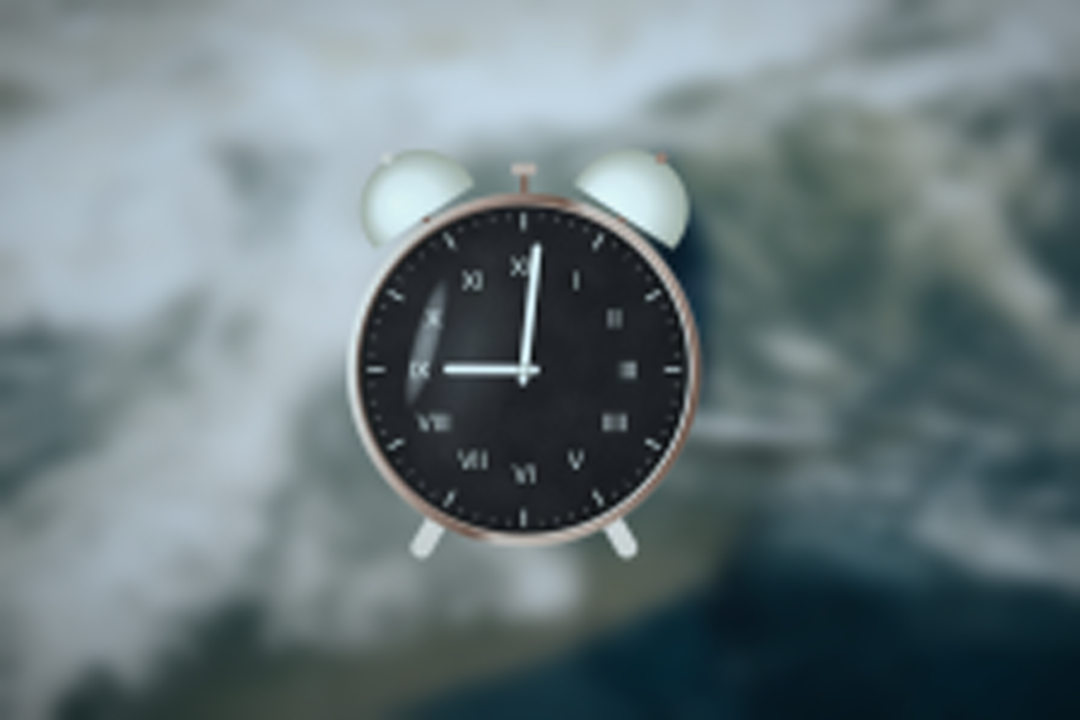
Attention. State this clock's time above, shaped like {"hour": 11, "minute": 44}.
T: {"hour": 9, "minute": 1}
